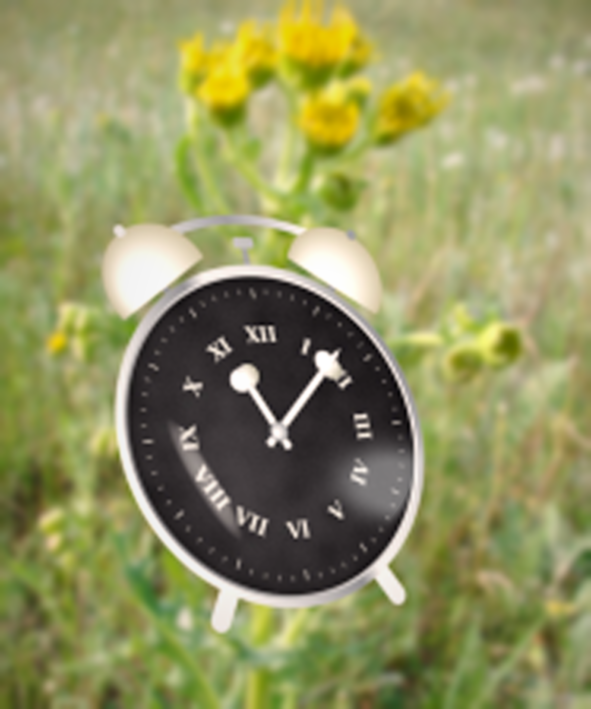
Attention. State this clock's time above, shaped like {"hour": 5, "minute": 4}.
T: {"hour": 11, "minute": 8}
